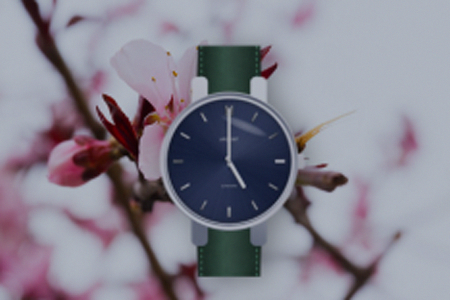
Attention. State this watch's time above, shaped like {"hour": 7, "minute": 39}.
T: {"hour": 5, "minute": 0}
